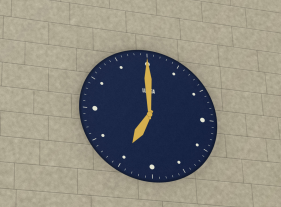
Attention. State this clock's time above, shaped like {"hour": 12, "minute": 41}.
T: {"hour": 7, "minute": 0}
